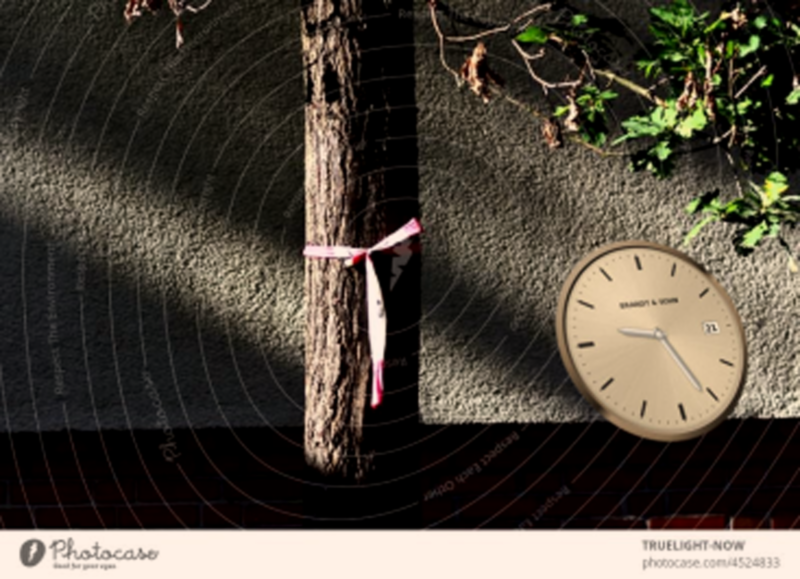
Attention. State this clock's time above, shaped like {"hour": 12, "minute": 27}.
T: {"hour": 9, "minute": 26}
